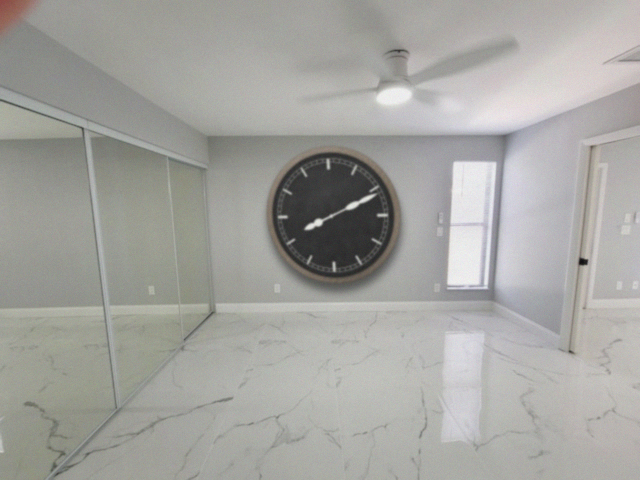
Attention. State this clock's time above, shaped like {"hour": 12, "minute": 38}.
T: {"hour": 8, "minute": 11}
